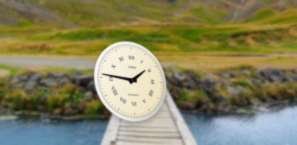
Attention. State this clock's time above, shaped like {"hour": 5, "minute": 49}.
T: {"hour": 1, "minute": 46}
